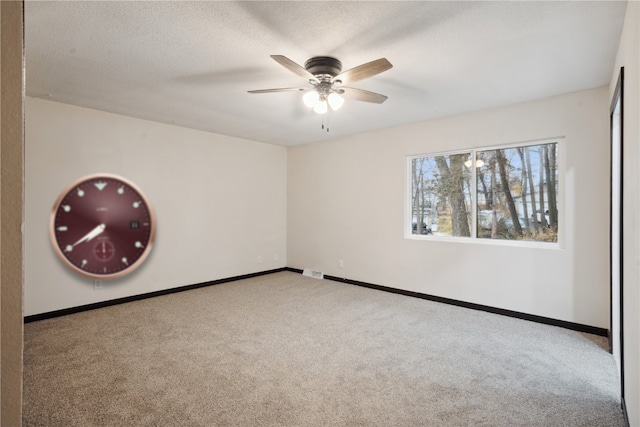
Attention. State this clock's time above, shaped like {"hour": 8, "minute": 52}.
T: {"hour": 7, "minute": 40}
